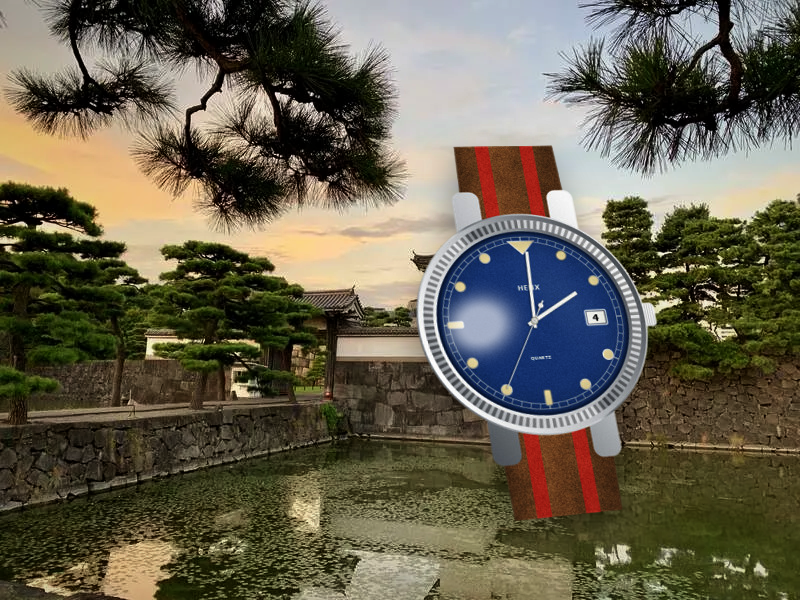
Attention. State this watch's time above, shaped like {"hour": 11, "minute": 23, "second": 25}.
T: {"hour": 2, "minute": 0, "second": 35}
